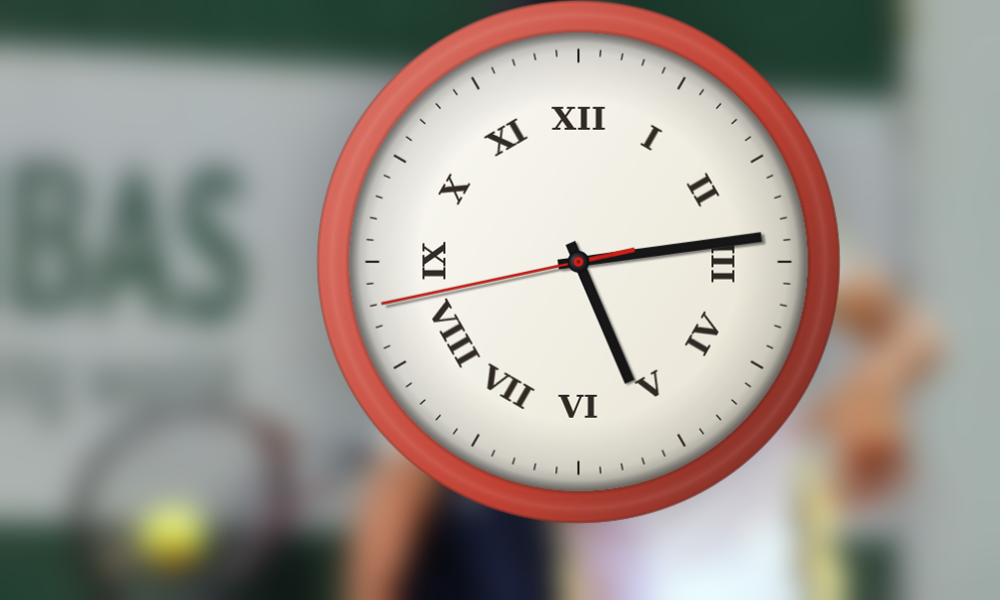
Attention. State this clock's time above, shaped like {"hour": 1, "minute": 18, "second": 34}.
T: {"hour": 5, "minute": 13, "second": 43}
